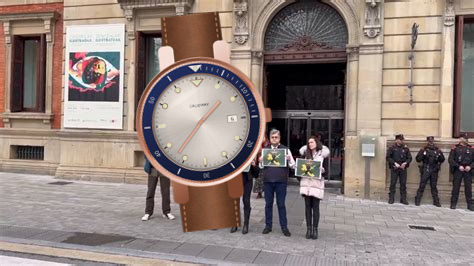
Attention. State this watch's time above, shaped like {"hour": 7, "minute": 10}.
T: {"hour": 1, "minute": 37}
